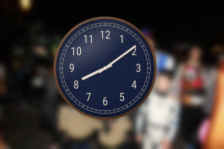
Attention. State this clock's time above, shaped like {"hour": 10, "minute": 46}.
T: {"hour": 8, "minute": 9}
